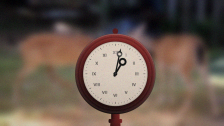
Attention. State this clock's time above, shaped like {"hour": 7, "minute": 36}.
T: {"hour": 1, "minute": 2}
